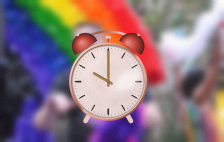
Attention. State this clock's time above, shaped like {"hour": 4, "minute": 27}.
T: {"hour": 10, "minute": 0}
